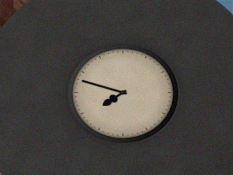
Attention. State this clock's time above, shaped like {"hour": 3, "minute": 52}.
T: {"hour": 7, "minute": 48}
